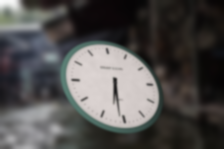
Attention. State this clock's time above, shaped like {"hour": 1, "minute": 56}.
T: {"hour": 6, "minute": 31}
